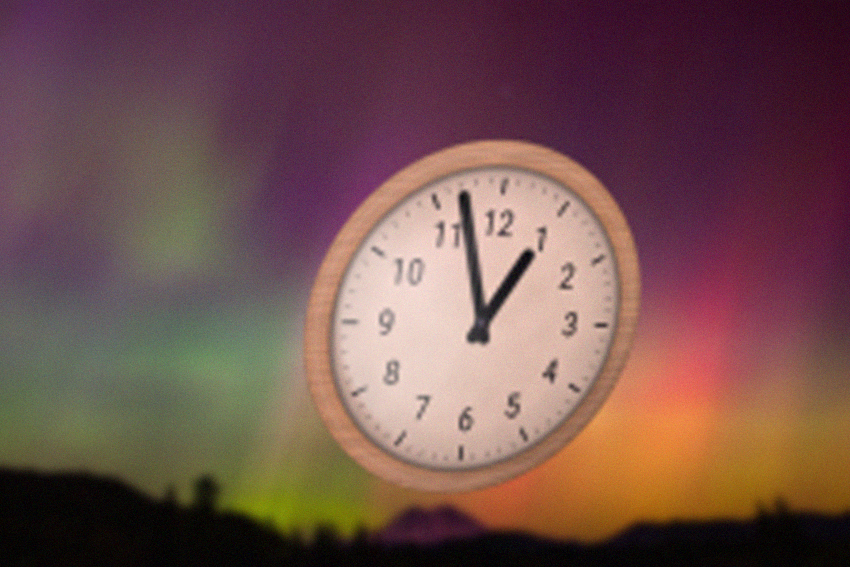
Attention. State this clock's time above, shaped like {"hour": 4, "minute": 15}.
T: {"hour": 12, "minute": 57}
